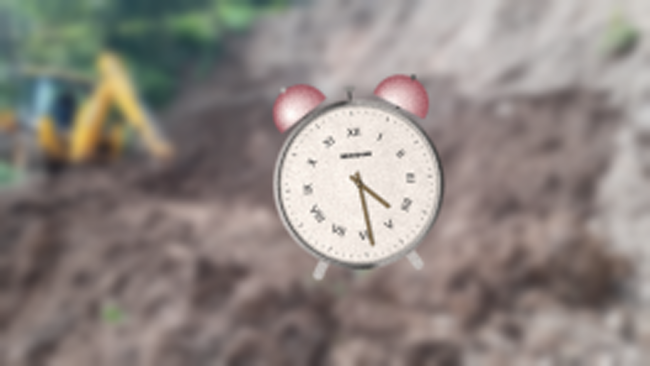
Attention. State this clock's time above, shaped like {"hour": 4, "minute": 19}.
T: {"hour": 4, "minute": 29}
